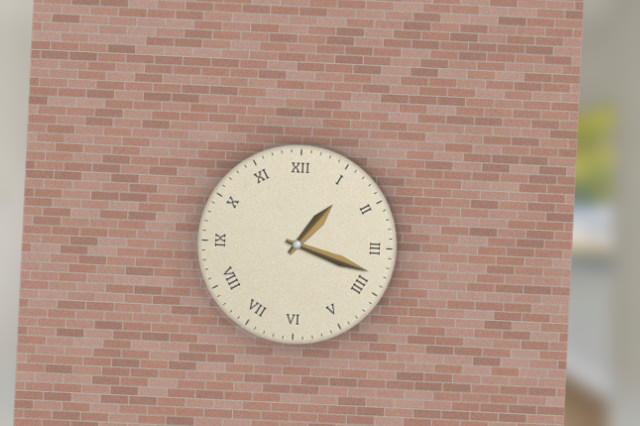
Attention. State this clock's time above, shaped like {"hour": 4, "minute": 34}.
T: {"hour": 1, "minute": 18}
